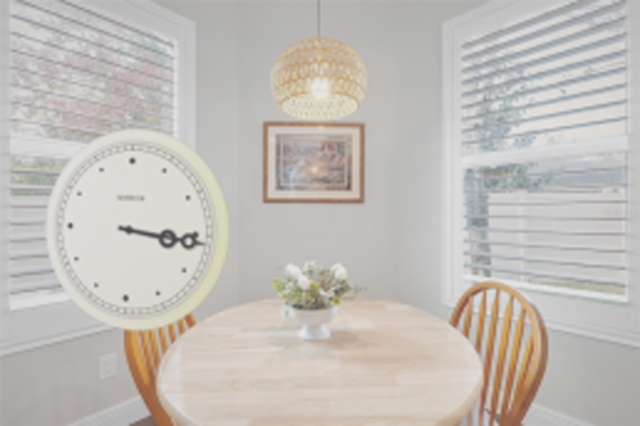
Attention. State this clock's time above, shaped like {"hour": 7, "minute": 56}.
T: {"hour": 3, "minute": 16}
